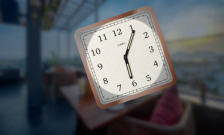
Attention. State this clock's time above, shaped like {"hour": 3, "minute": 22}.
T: {"hour": 6, "minute": 6}
